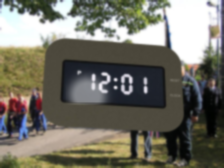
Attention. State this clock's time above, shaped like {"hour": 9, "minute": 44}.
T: {"hour": 12, "minute": 1}
